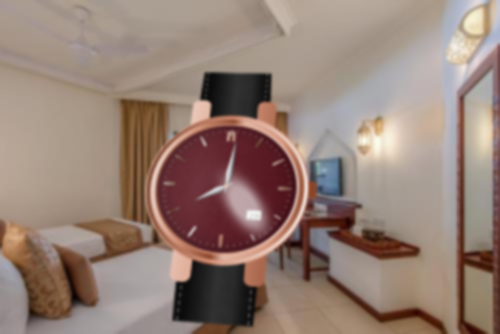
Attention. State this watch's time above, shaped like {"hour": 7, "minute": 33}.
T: {"hour": 8, "minute": 1}
